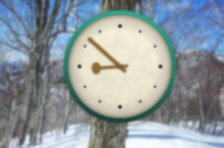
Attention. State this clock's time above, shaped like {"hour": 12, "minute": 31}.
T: {"hour": 8, "minute": 52}
